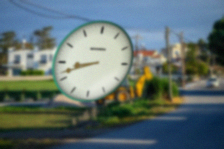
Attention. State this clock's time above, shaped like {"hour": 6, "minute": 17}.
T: {"hour": 8, "minute": 42}
